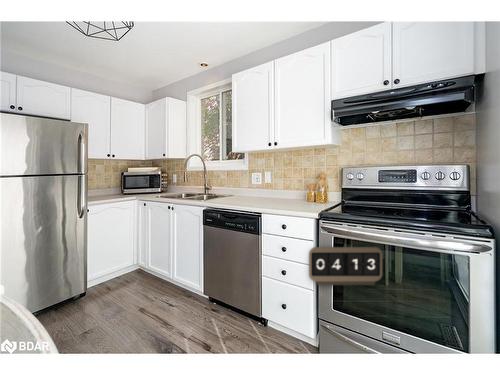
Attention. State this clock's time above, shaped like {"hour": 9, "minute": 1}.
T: {"hour": 4, "minute": 13}
